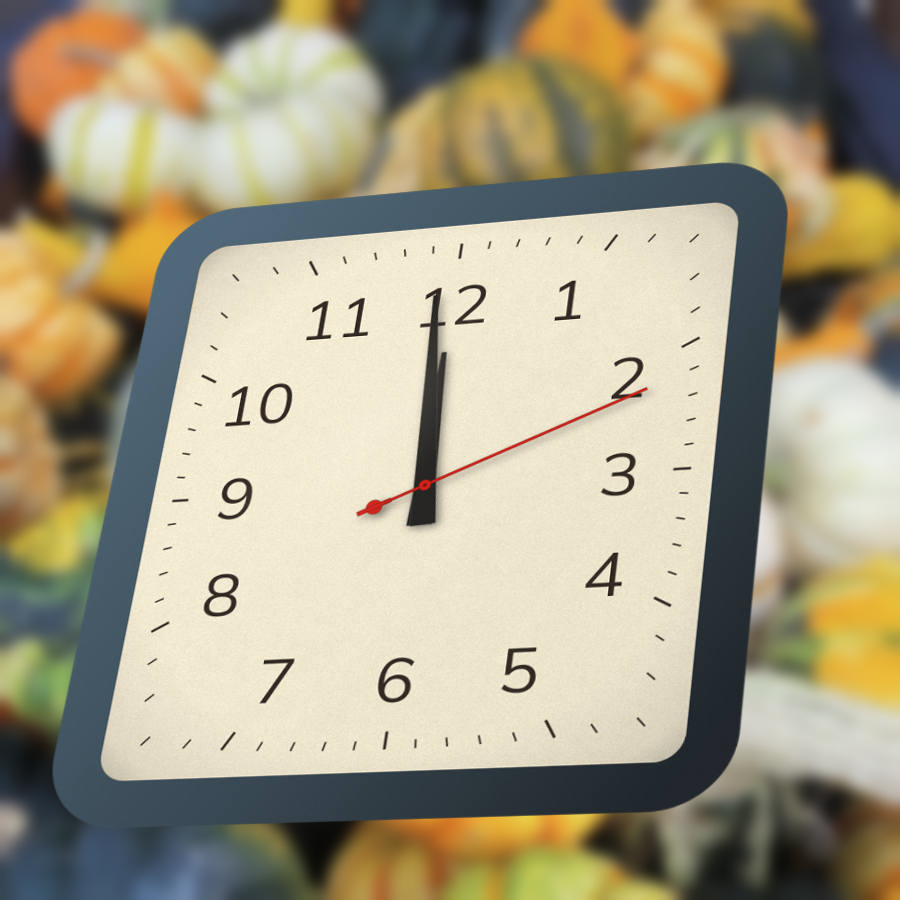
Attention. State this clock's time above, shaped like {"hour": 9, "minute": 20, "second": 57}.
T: {"hour": 11, "minute": 59, "second": 11}
